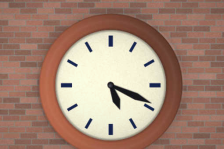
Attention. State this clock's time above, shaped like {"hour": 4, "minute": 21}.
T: {"hour": 5, "minute": 19}
